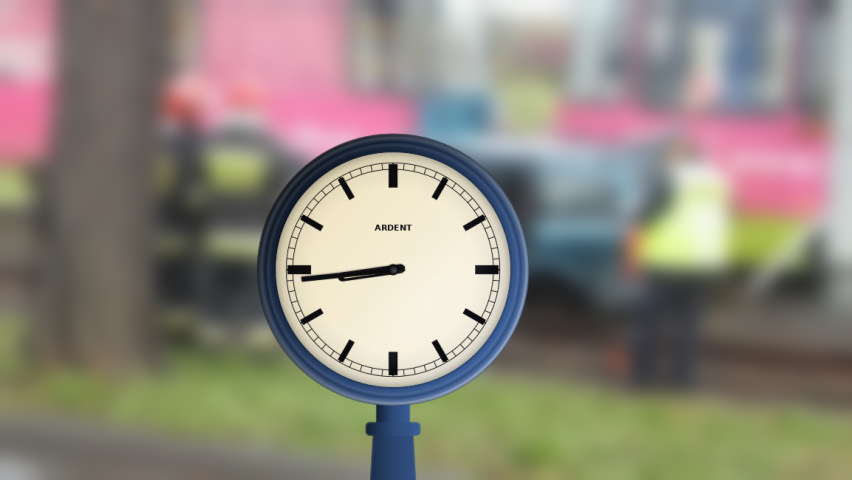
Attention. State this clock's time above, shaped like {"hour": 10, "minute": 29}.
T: {"hour": 8, "minute": 44}
